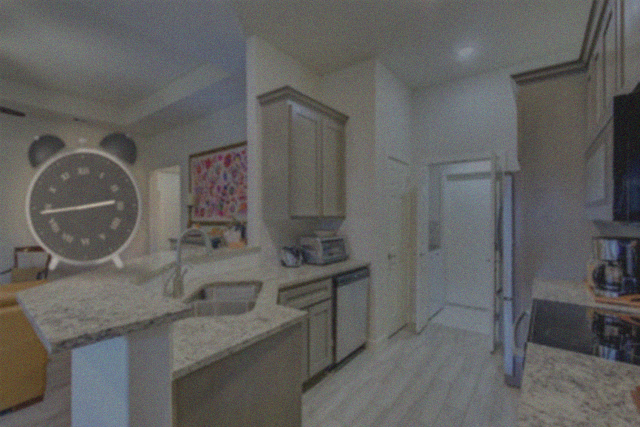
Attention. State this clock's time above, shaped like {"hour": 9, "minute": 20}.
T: {"hour": 2, "minute": 44}
